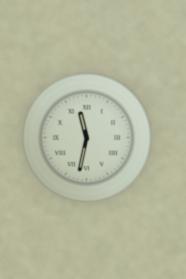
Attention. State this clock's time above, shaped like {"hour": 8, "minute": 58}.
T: {"hour": 11, "minute": 32}
